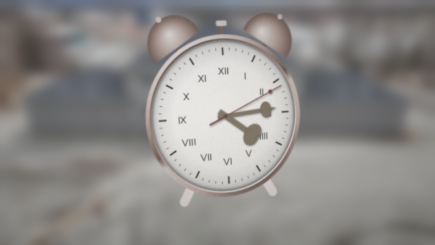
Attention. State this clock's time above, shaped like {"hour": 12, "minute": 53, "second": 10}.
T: {"hour": 4, "minute": 14, "second": 11}
